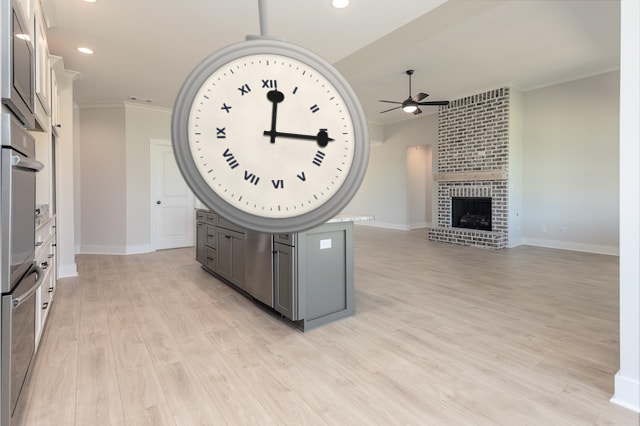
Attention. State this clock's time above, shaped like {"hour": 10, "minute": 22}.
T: {"hour": 12, "minute": 16}
